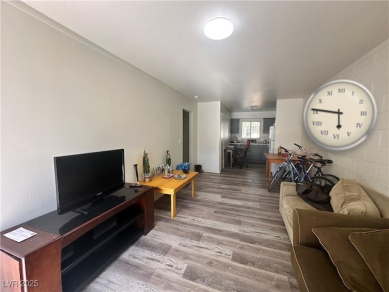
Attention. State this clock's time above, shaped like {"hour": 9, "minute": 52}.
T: {"hour": 5, "minute": 46}
